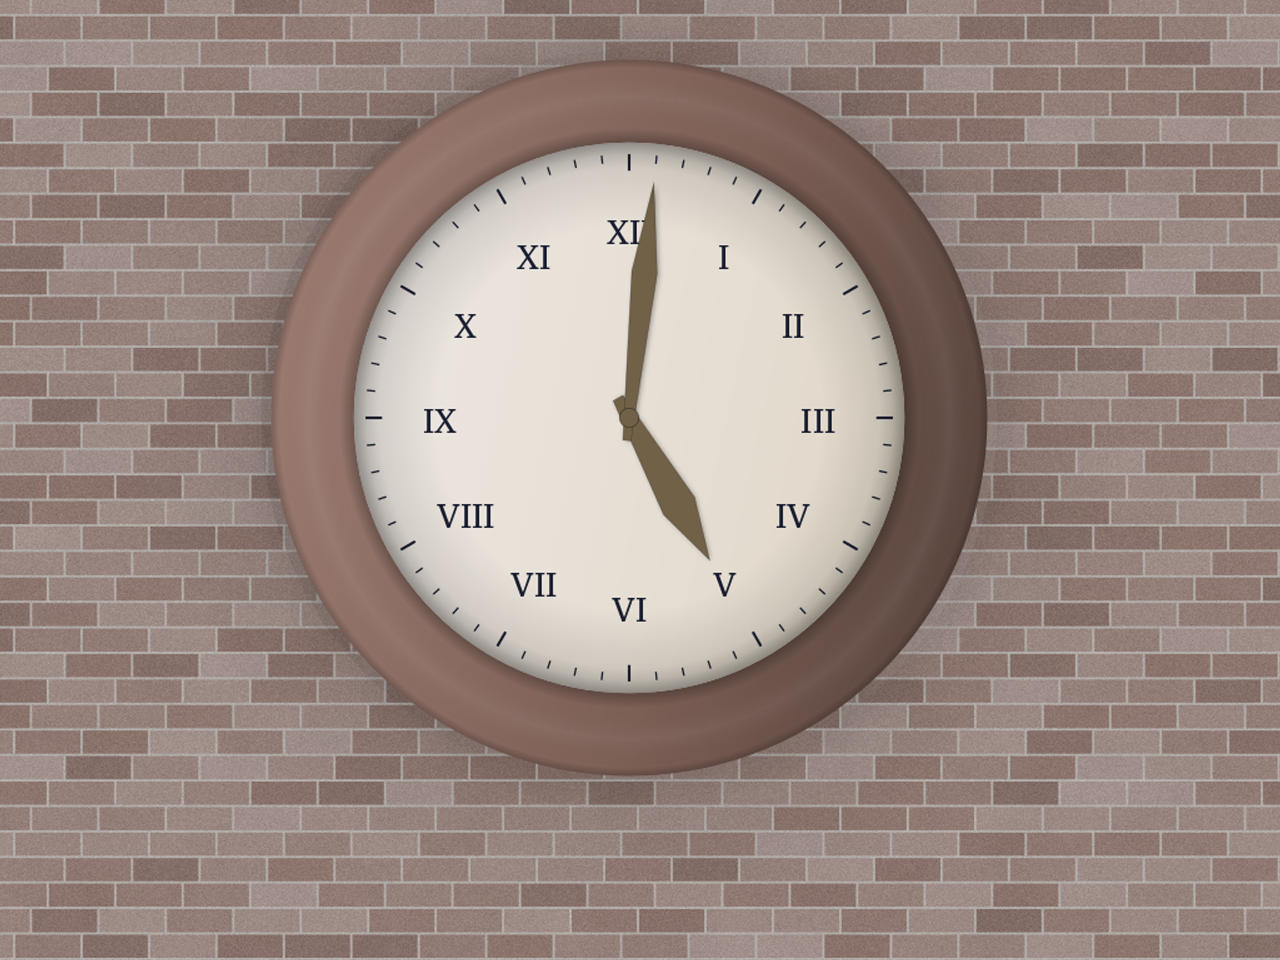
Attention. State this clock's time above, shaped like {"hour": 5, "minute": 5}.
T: {"hour": 5, "minute": 1}
